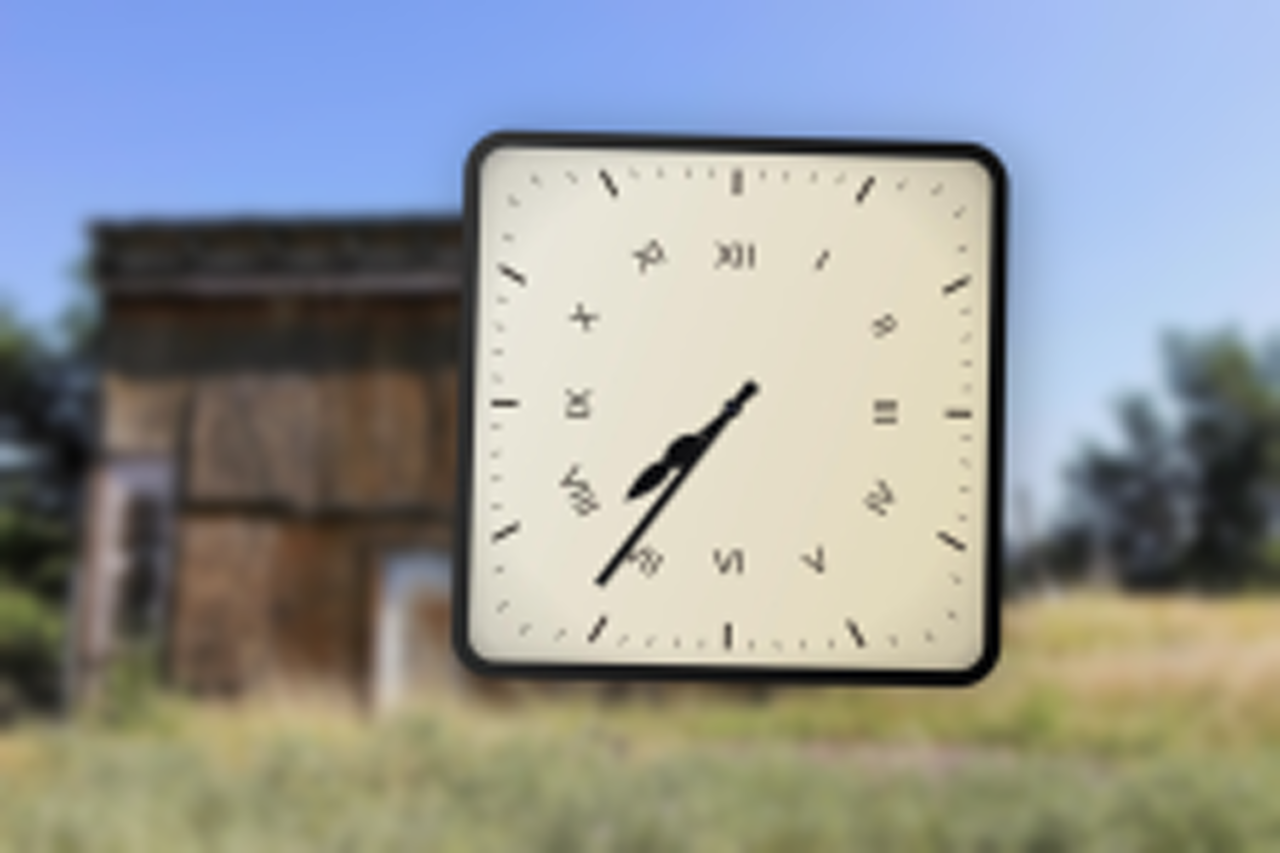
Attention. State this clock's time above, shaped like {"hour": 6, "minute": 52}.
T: {"hour": 7, "minute": 36}
